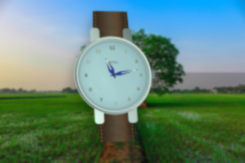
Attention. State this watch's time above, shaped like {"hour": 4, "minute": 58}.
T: {"hour": 11, "minute": 13}
